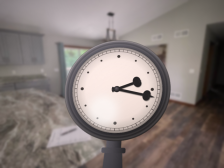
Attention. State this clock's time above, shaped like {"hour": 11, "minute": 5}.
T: {"hour": 2, "minute": 17}
